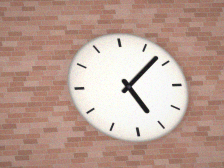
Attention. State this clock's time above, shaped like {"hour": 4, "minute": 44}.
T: {"hour": 5, "minute": 8}
